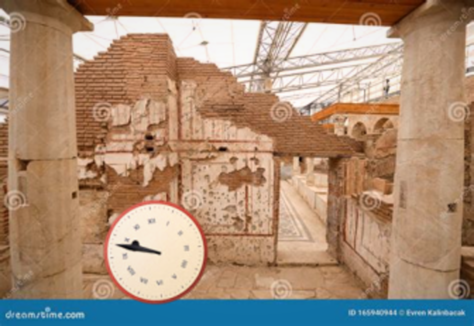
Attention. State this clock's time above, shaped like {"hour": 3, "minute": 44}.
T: {"hour": 9, "minute": 48}
